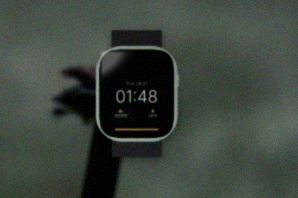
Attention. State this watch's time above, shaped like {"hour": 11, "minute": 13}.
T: {"hour": 1, "minute": 48}
